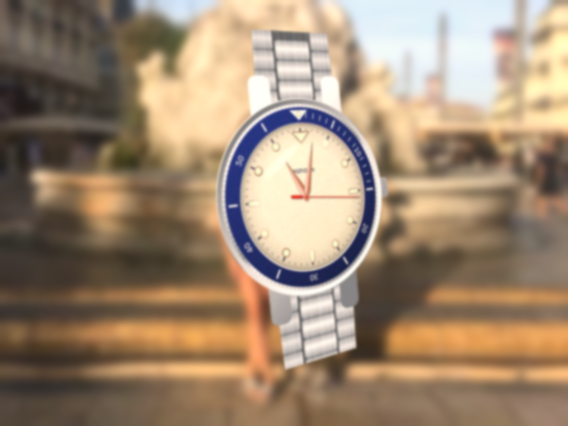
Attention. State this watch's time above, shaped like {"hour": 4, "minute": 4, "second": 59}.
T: {"hour": 11, "minute": 2, "second": 16}
